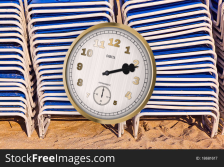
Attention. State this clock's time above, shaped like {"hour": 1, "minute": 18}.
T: {"hour": 2, "minute": 11}
